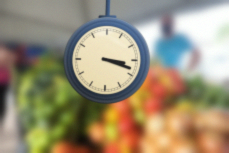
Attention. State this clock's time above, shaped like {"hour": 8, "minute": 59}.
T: {"hour": 3, "minute": 18}
